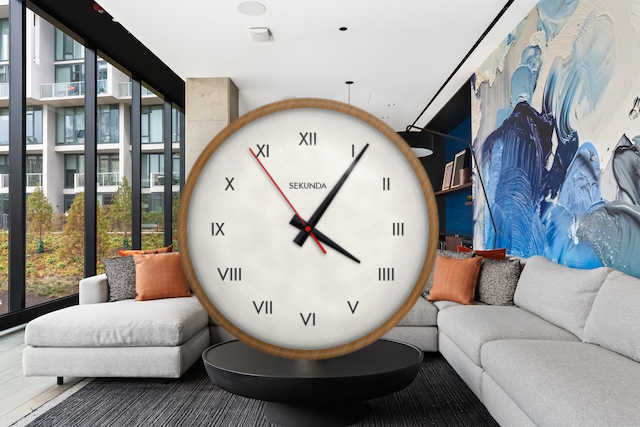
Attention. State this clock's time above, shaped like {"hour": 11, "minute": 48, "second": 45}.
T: {"hour": 4, "minute": 5, "second": 54}
